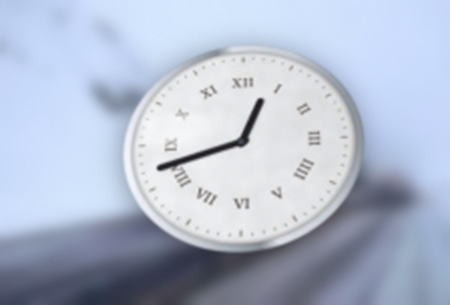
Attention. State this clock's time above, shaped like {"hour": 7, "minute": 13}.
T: {"hour": 12, "minute": 42}
